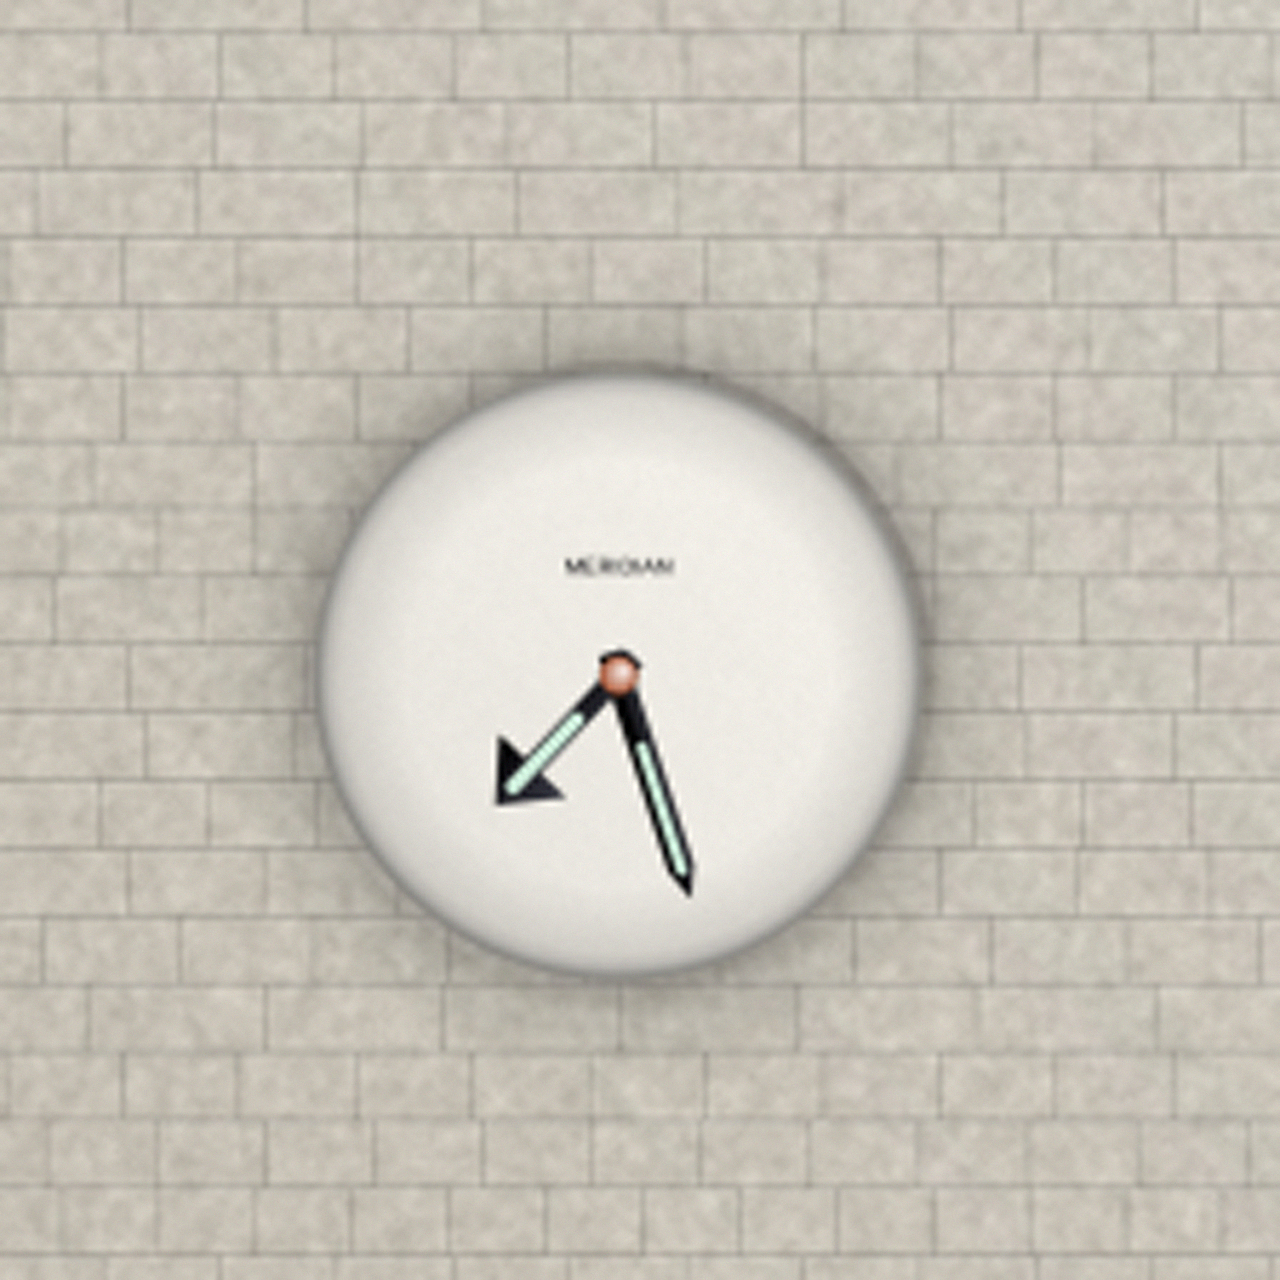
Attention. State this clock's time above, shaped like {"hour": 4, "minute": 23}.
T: {"hour": 7, "minute": 27}
